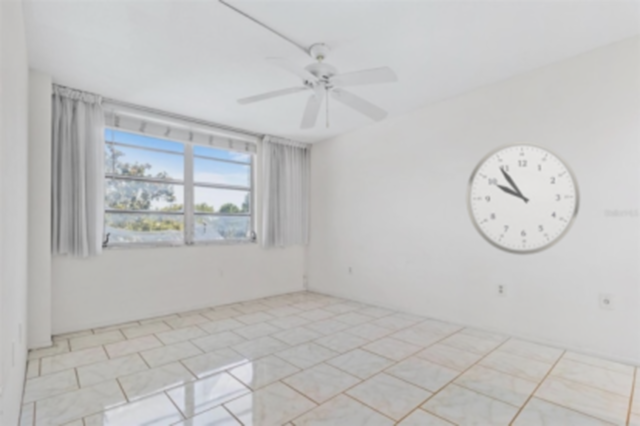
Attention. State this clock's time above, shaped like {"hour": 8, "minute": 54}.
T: {"hour": 9, "minute": 54}
